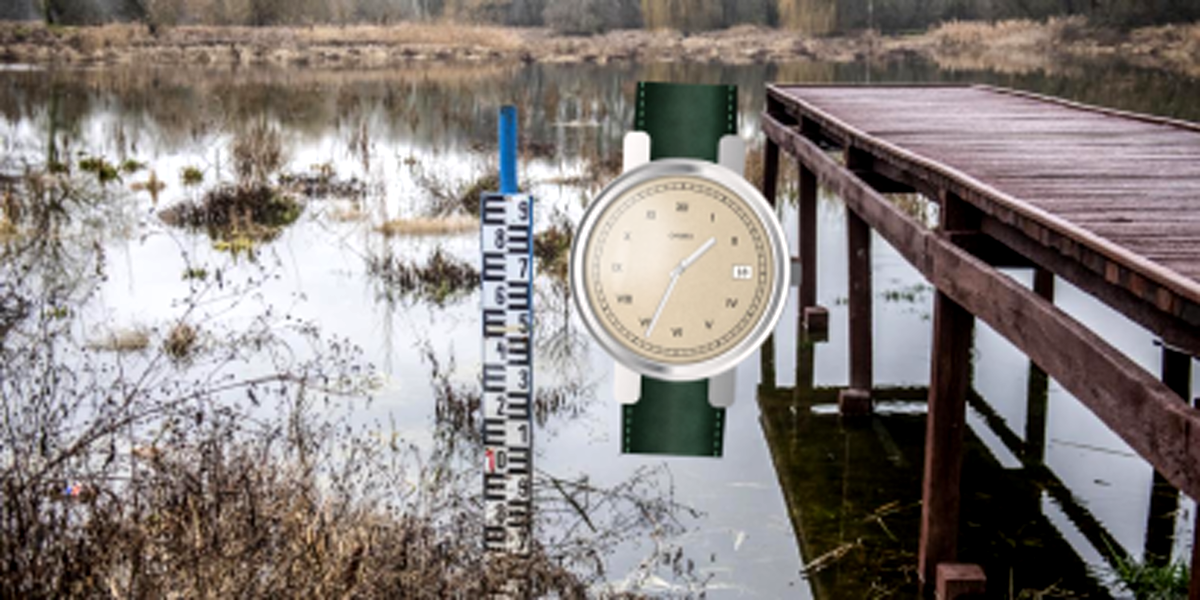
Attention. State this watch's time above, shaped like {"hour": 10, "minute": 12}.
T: {"hour": 1, "minute": 34}
